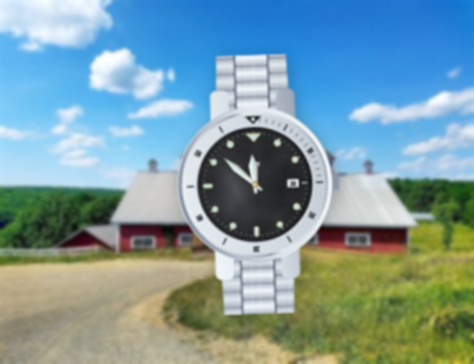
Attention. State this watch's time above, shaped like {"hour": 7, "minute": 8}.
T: {"hour": 11, "minute": 52}
